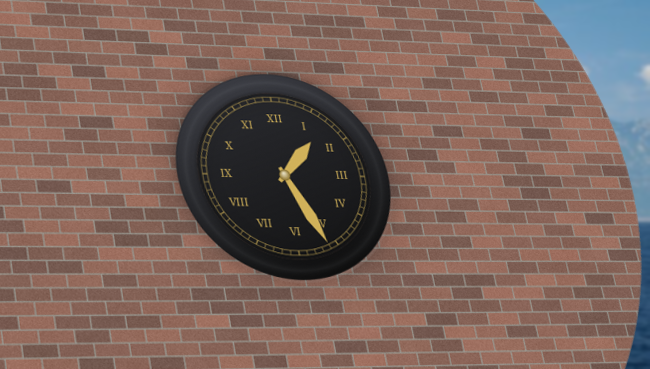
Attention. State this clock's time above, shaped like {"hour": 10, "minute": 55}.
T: {"hour": 1, "minute": 26}
